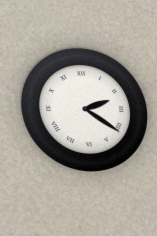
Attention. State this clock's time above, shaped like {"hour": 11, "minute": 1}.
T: {"hour": 2, "minute": 21}
